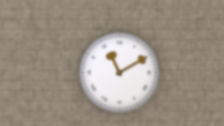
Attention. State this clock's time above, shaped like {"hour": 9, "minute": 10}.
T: {"hour": 11, "minute": 10}
